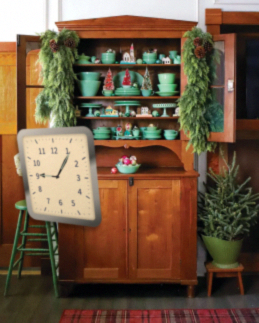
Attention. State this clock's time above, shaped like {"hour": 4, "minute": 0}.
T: {"hour": 9, "minute": 6}
